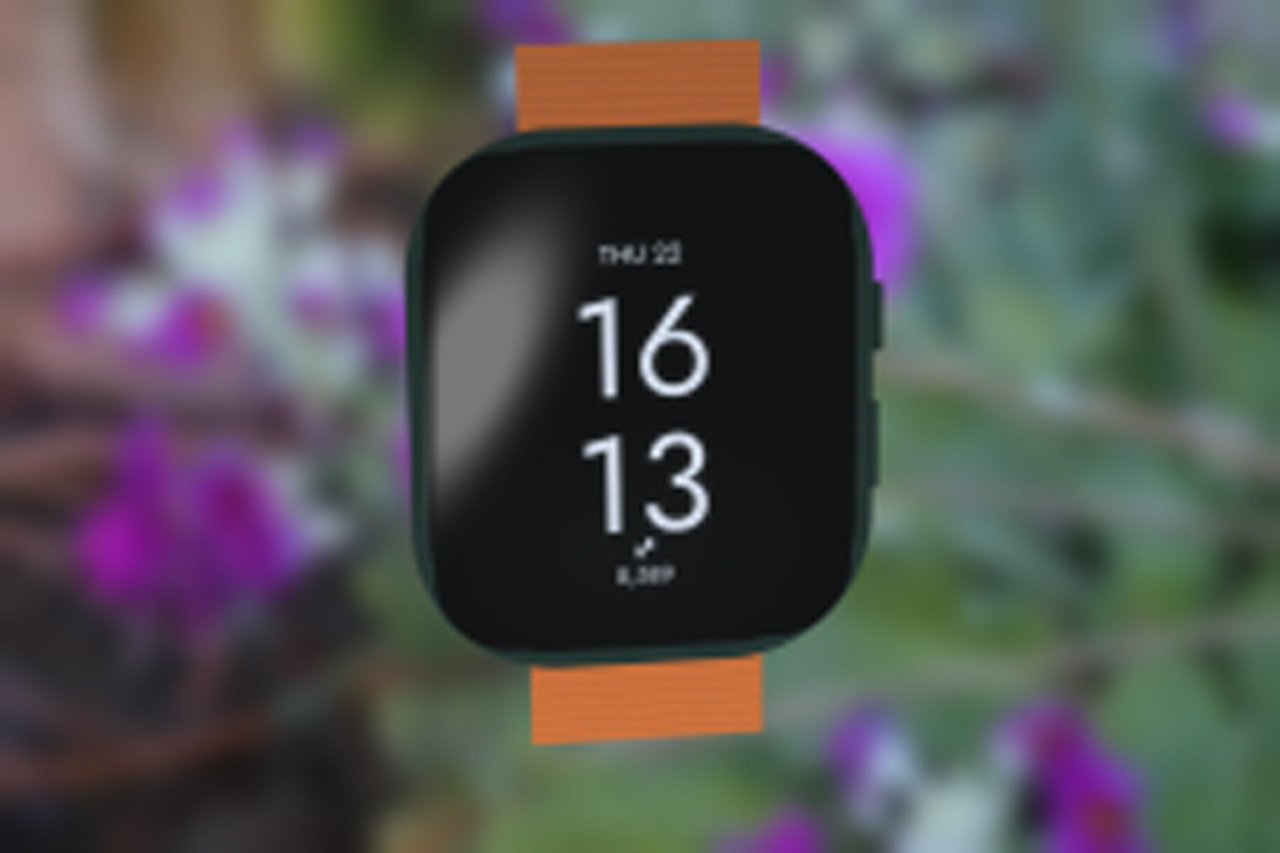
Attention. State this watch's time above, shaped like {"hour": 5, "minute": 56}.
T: {"hour": 16, "minute": 13}
